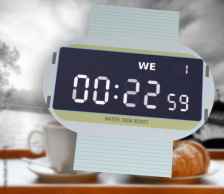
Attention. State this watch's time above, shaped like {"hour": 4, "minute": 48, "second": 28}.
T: {"hour": 0, "minute": 22, "second": 59}
